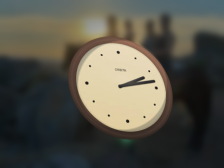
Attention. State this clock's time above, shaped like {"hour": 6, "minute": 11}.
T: {"hour": 2, "minute": 13}
